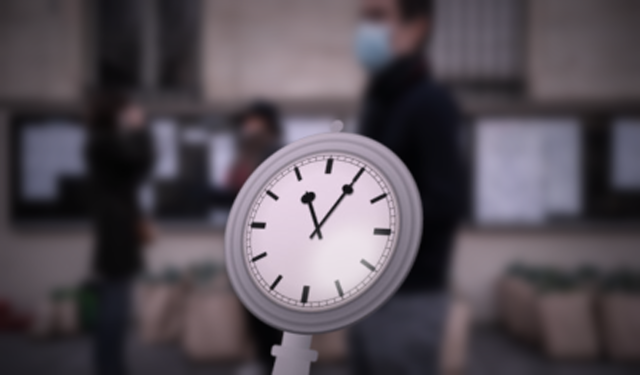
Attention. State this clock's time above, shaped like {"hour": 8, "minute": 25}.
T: {"hour": 11, "minute": 5}
